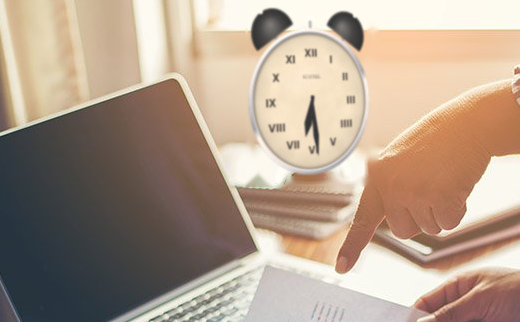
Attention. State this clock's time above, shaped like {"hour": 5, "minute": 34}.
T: {"hour": 6, "minute": 29}
